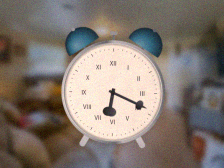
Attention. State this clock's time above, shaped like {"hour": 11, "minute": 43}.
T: {"hour": 6, "minute": 19}
